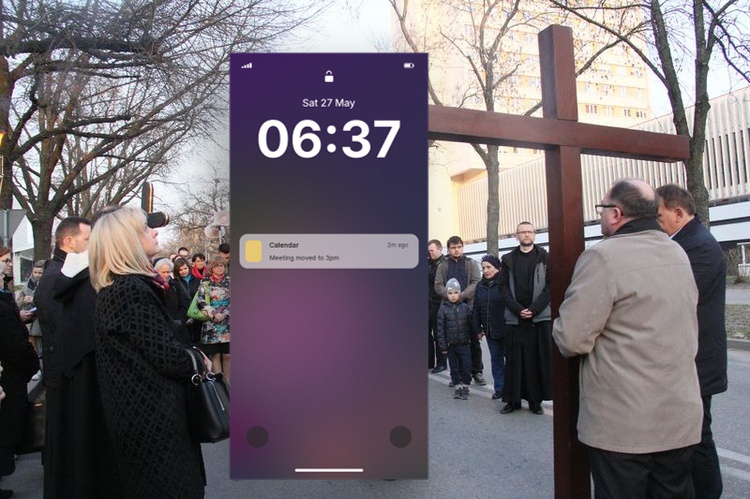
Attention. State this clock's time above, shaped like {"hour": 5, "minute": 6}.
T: {"hour": 6, "minute": 37}
